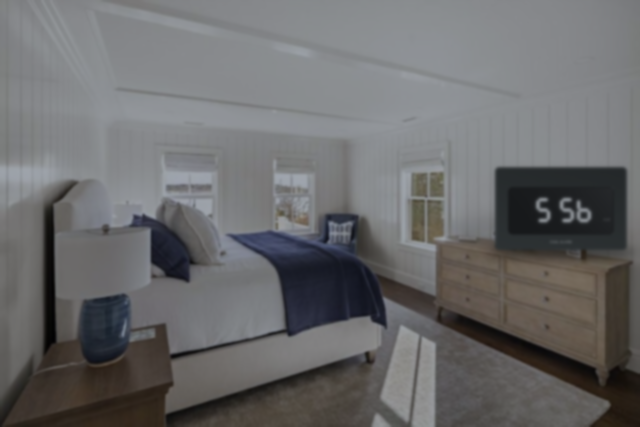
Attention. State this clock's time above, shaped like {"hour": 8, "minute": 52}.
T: {"hour": 5, "minute": 56}
